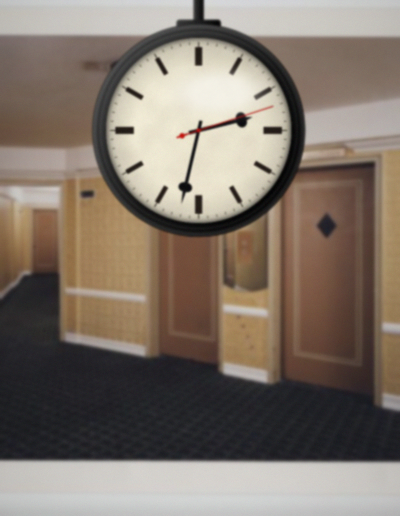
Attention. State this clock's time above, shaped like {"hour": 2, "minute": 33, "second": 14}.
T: {"hour": 2, "minute": 32, "second": 12}
